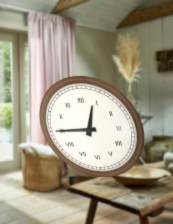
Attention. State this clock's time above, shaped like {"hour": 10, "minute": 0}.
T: {"hour": 12, "minute": 45}
